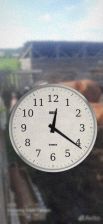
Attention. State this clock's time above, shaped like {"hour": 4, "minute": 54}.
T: {"hour": 12, "minute": 21}
